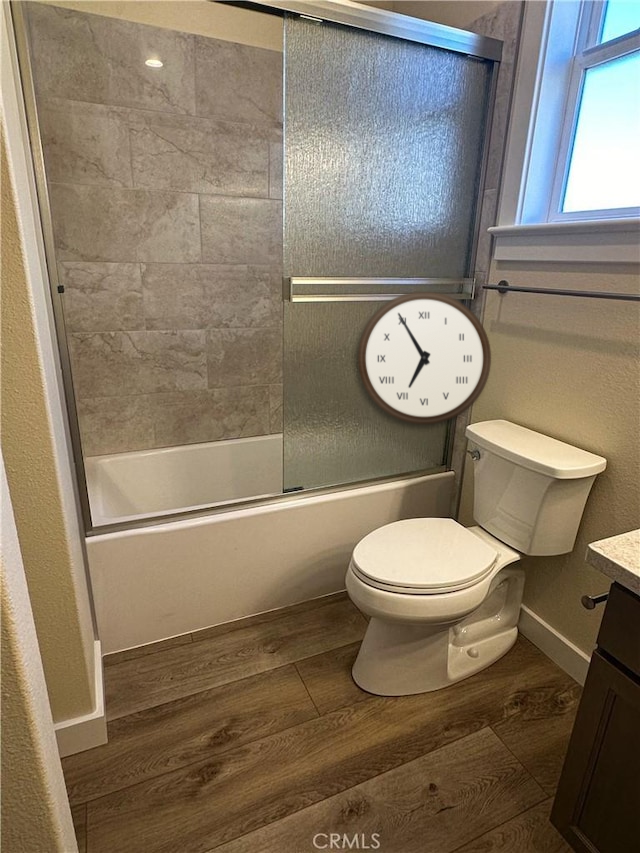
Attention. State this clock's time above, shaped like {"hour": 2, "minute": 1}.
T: {"hour": 6, "minute": 55}
